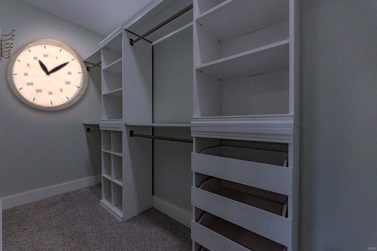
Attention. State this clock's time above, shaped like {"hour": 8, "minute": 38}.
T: {"hour": 11, "minute": 10}
